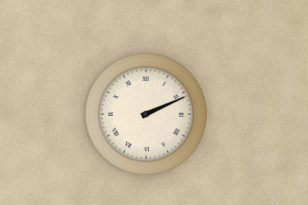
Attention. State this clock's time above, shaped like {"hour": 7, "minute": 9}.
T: {"hour": 2, "minute": 11}
